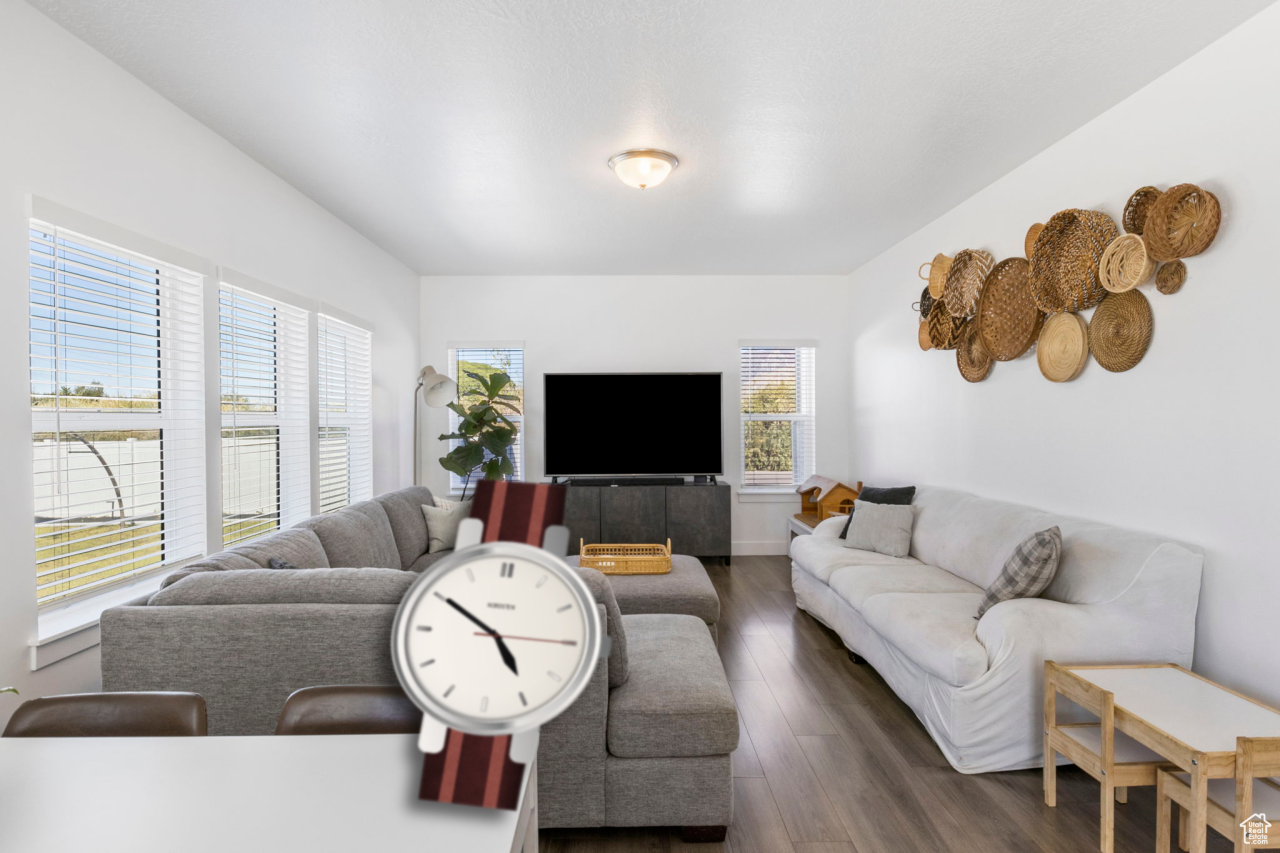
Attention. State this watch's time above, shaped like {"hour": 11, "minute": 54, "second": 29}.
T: {"hour": 4, "minute": 50, "second": 15}
